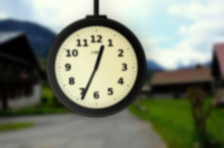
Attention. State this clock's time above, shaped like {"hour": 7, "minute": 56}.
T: {"hour": 12, "minute": 34}
